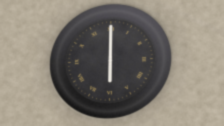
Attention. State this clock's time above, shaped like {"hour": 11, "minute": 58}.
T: {"hour": 6, "minute": 0}
